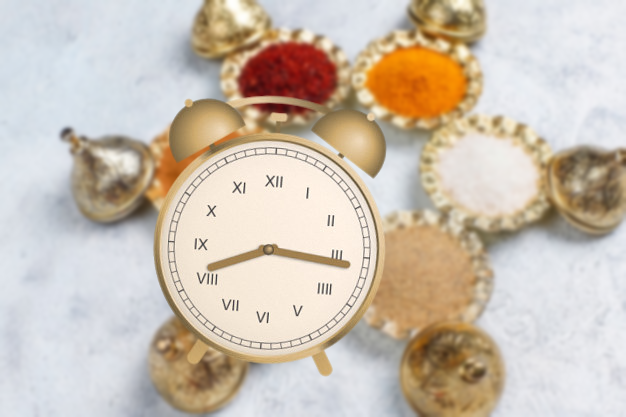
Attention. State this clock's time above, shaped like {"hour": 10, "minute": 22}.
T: {"hour": 8, "minute": 16}
